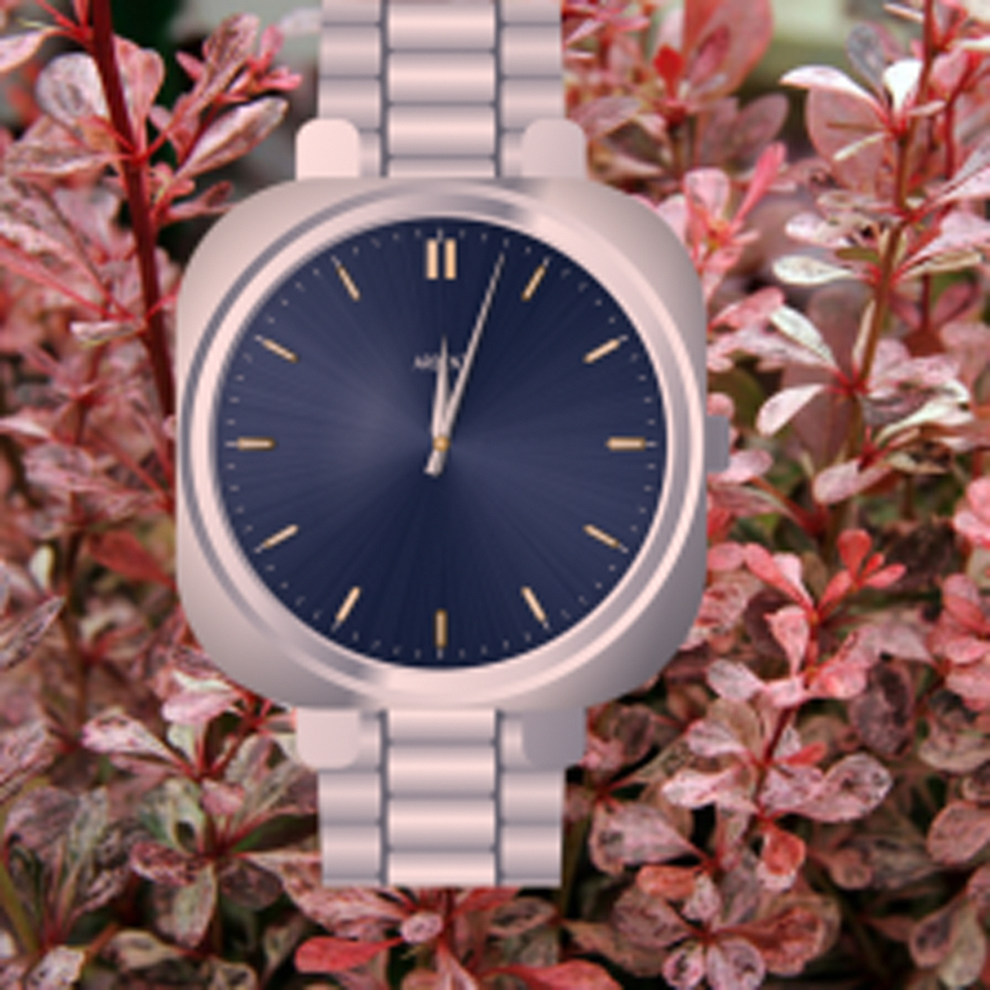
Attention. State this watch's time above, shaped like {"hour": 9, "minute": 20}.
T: {"hour": 12, "minute": 3}
